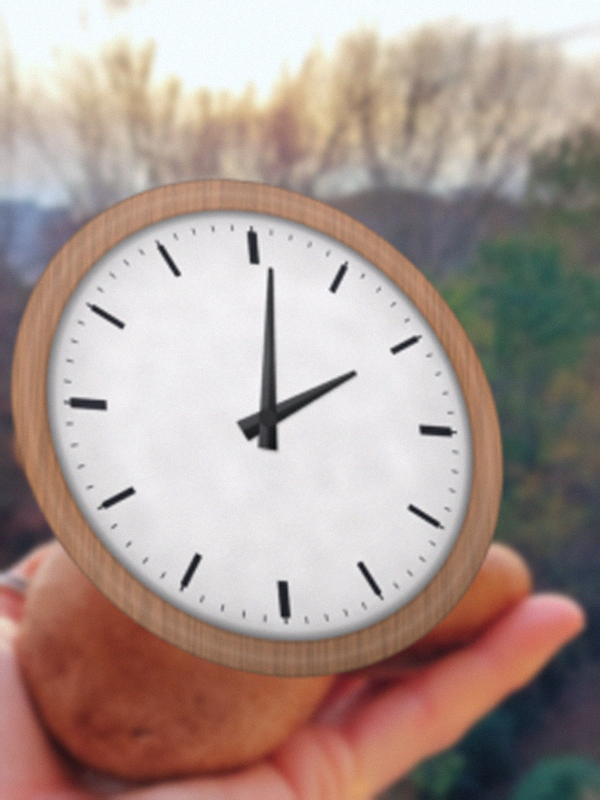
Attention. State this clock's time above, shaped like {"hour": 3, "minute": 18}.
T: {"hour": 2, "minute": 1}
